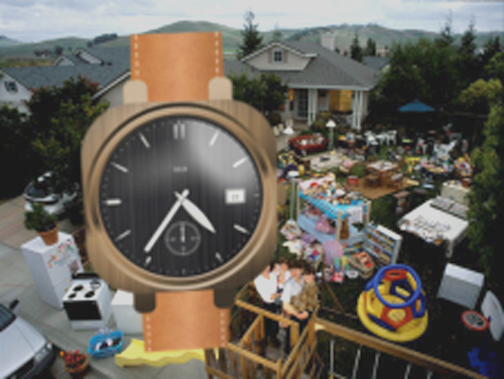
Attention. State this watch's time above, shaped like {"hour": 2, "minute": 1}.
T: {"hour": 4, "minute": 36}
